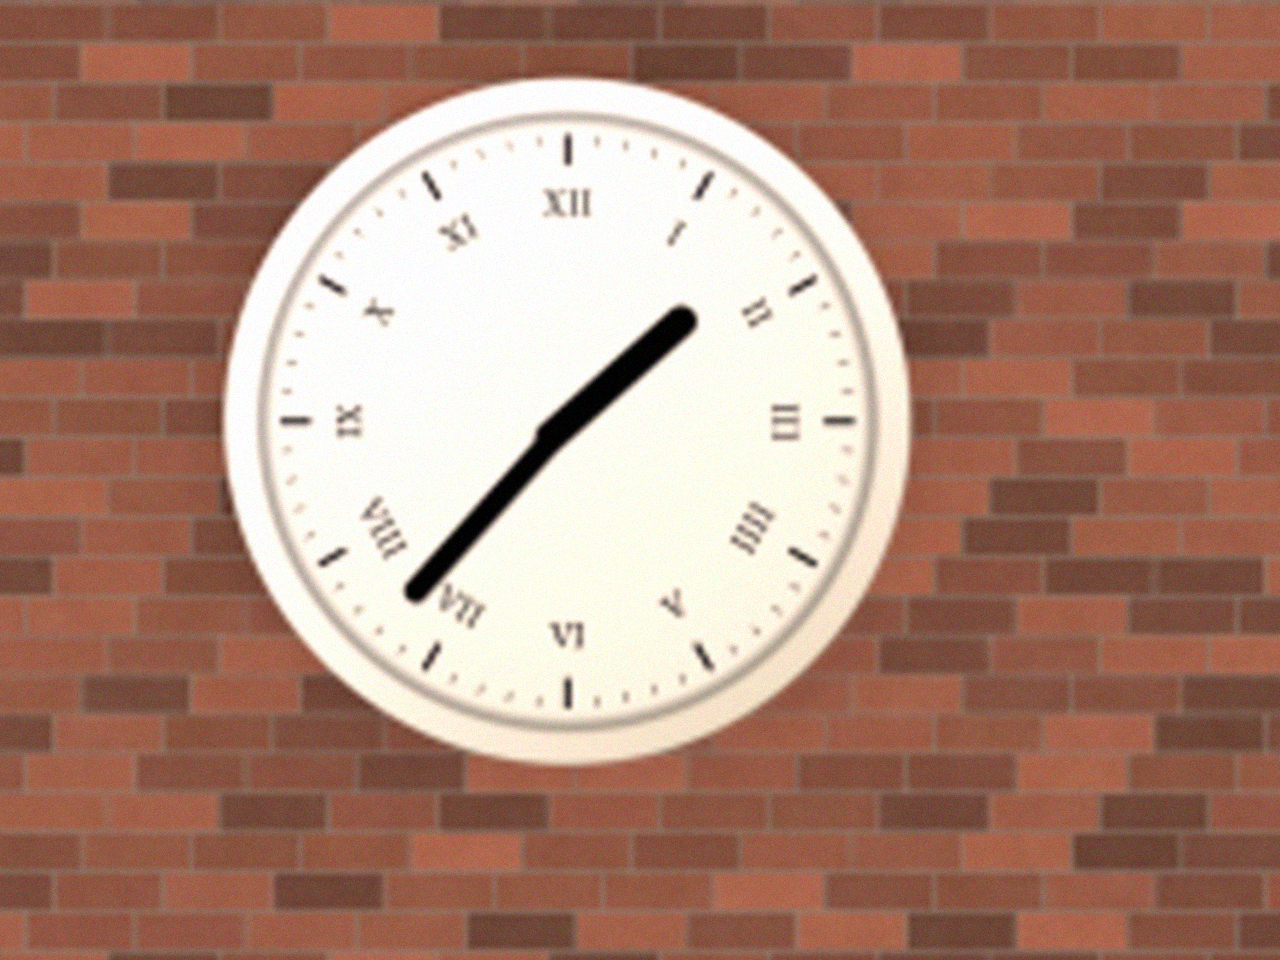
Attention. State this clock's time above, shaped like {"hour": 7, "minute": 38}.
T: {"hour": 1, "minute": 37}
